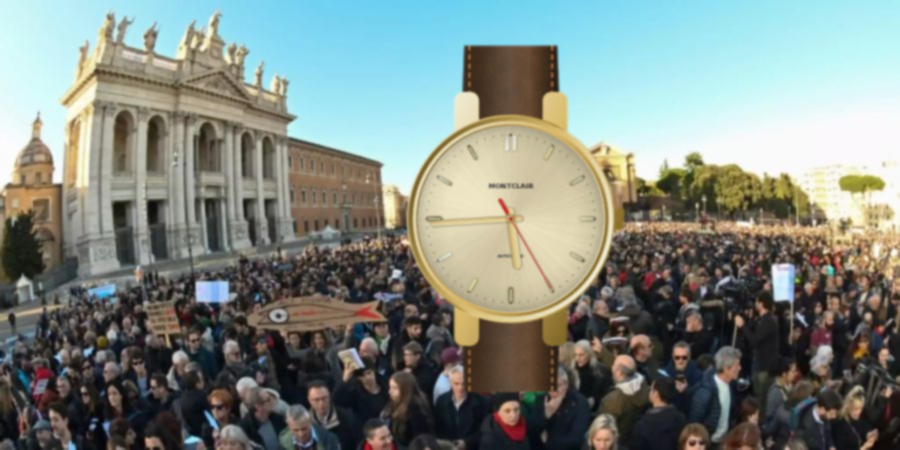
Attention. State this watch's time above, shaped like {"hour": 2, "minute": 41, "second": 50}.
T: {"hour": 5, "minute": 44, "second": 25}
